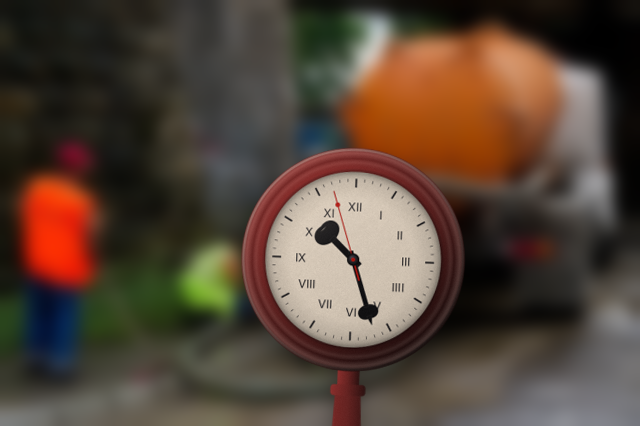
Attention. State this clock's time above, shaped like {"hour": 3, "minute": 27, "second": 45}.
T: {"hour": 10, "minute": 26, "second": 57}
